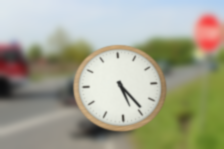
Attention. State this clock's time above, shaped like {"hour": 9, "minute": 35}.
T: {"hour": 5, "minute": 24}
